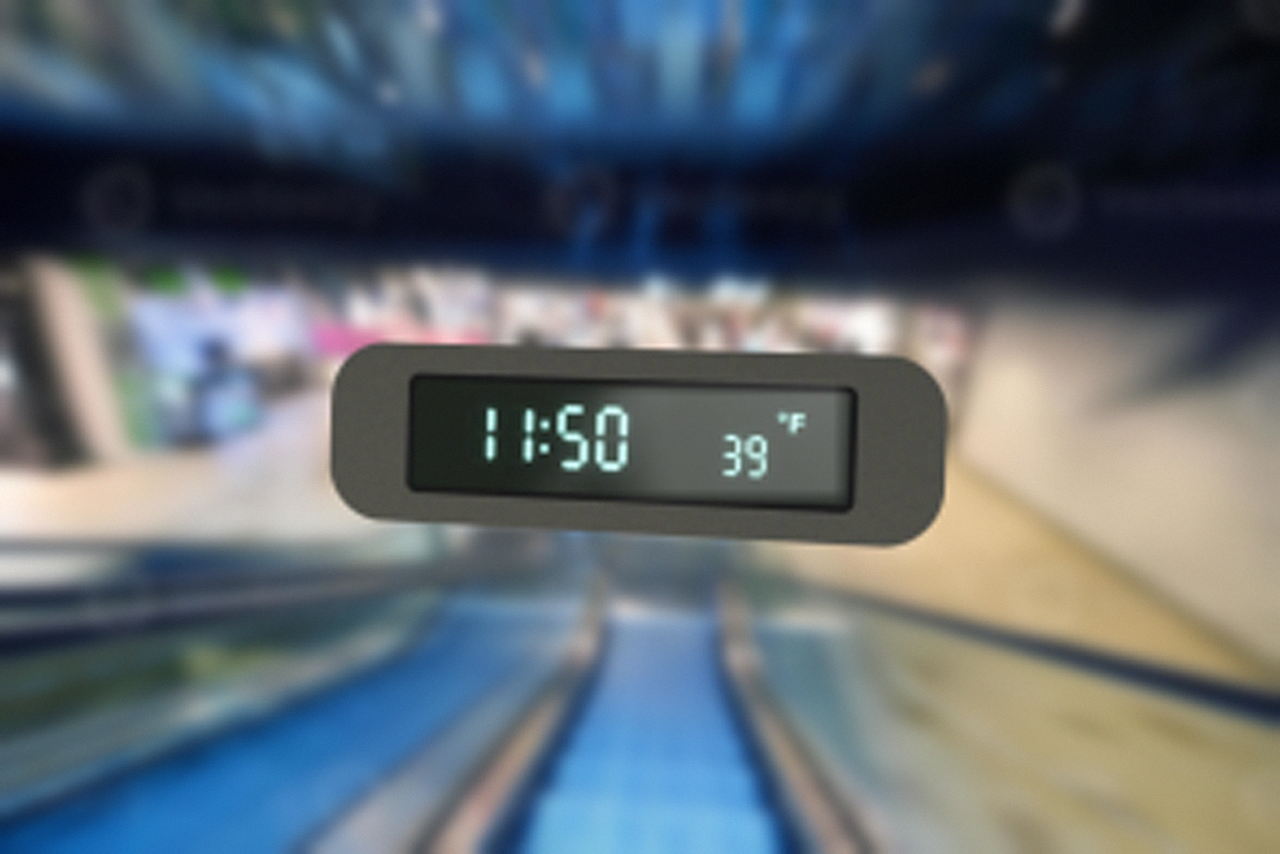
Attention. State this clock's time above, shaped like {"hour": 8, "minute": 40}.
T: {"hour": 11, "minute": 50}
